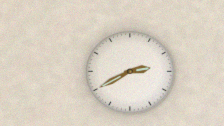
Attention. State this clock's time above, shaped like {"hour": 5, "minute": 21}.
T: {"hour": 2, "minute": 40}
